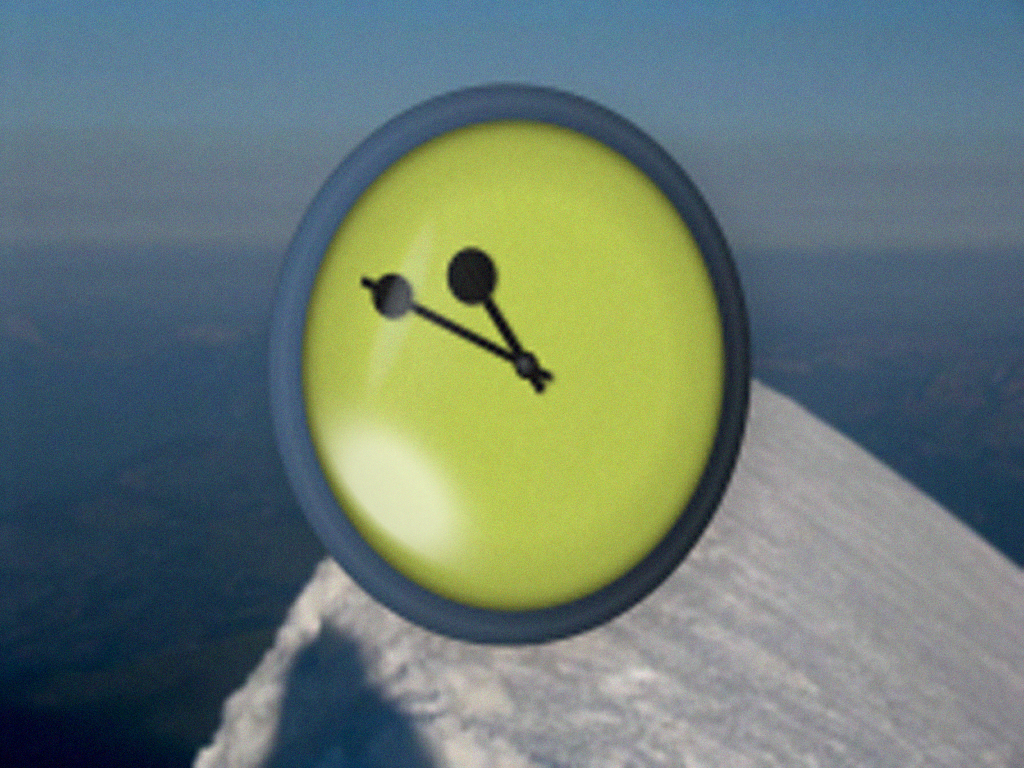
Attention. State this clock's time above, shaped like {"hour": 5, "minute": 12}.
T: {"hour": 10, "minute": 49}
